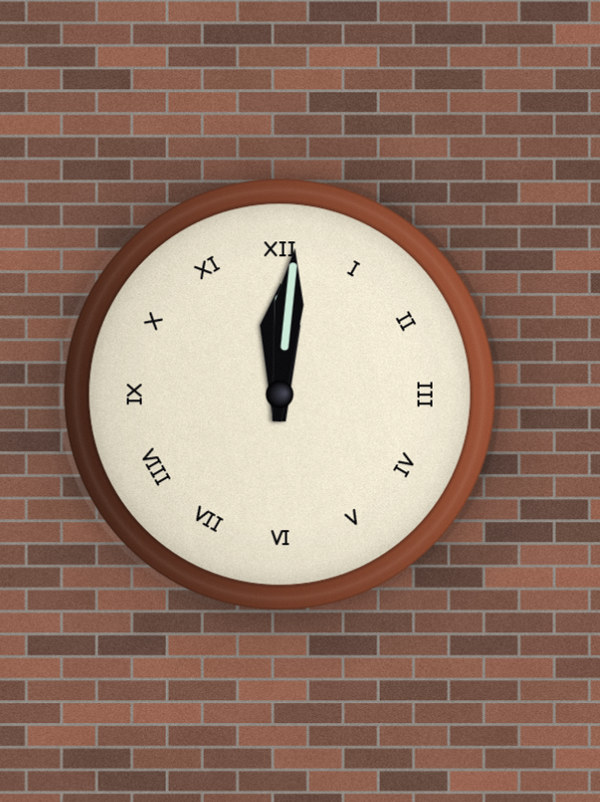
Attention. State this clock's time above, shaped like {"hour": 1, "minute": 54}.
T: {"hour": 12, "minute": 1}
